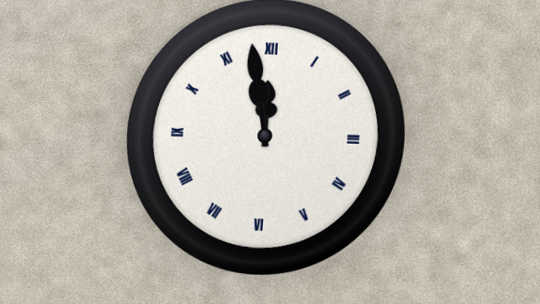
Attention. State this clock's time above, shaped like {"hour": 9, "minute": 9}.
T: {"hour": 11, "minute": 58}
